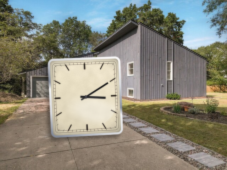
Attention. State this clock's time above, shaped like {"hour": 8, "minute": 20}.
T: {"hour": 3, "minute": 10}
